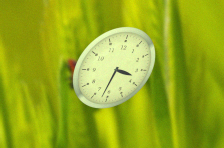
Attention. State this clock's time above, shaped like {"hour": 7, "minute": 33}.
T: {"hour": 3, "minute": 32}
